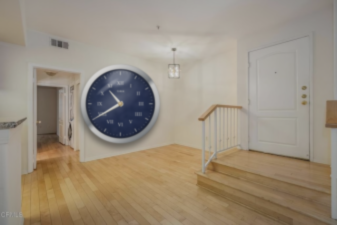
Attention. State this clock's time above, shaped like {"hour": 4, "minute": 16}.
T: {"hour": 10, "minute": 40}
